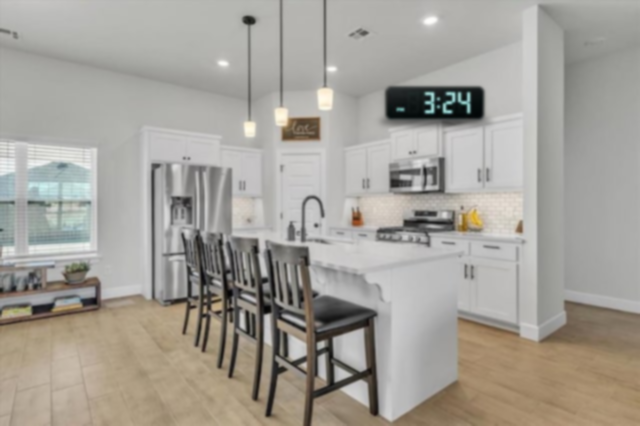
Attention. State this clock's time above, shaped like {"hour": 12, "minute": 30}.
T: {"hour": 3, "minute": 24}
